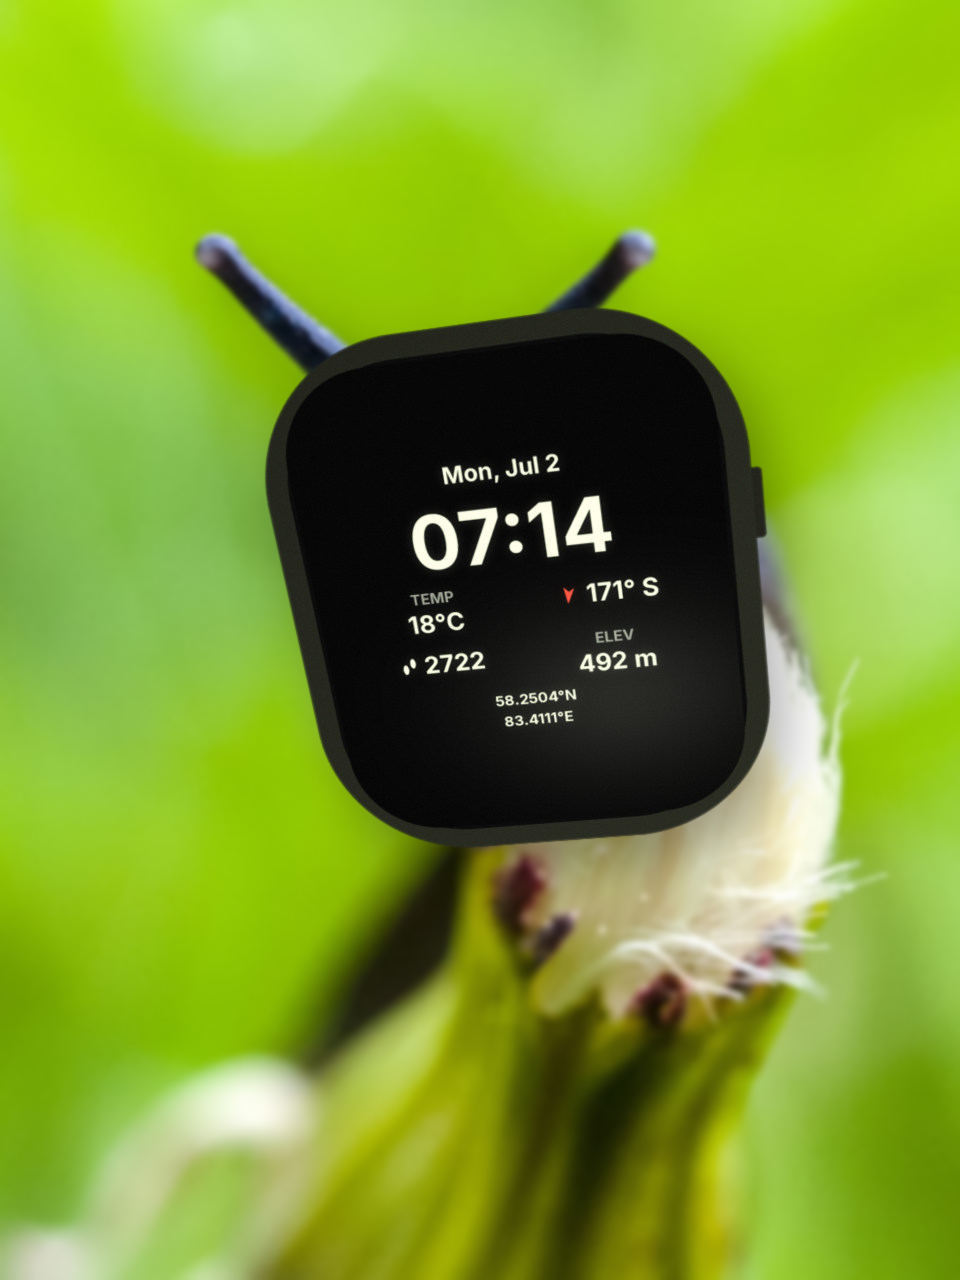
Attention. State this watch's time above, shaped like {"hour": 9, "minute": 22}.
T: {"hour": 7, "minute": 14}
